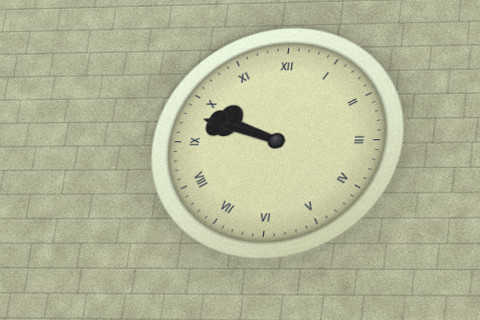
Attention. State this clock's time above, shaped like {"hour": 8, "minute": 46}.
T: {"hour": 9, "minute": 48}
